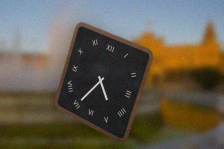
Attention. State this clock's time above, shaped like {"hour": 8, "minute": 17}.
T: {"hour": 4, "minute": 35}
